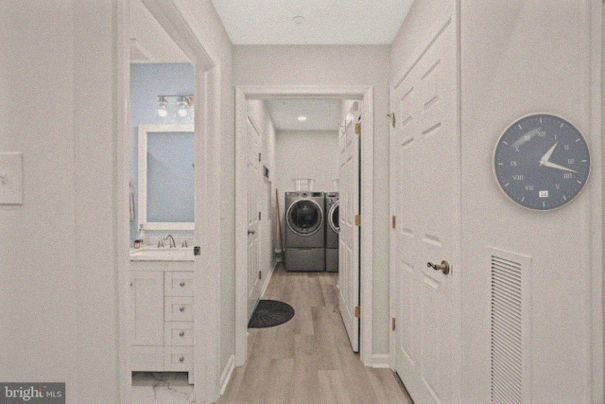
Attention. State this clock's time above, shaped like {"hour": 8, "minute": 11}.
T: {"hour": 1, "minute": 18}
